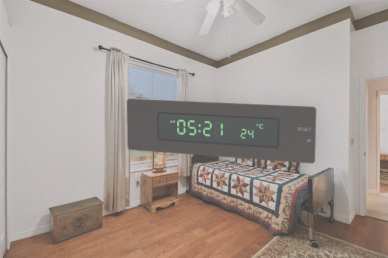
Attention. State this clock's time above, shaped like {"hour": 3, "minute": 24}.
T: {"hour": 5, "minute": 21}
